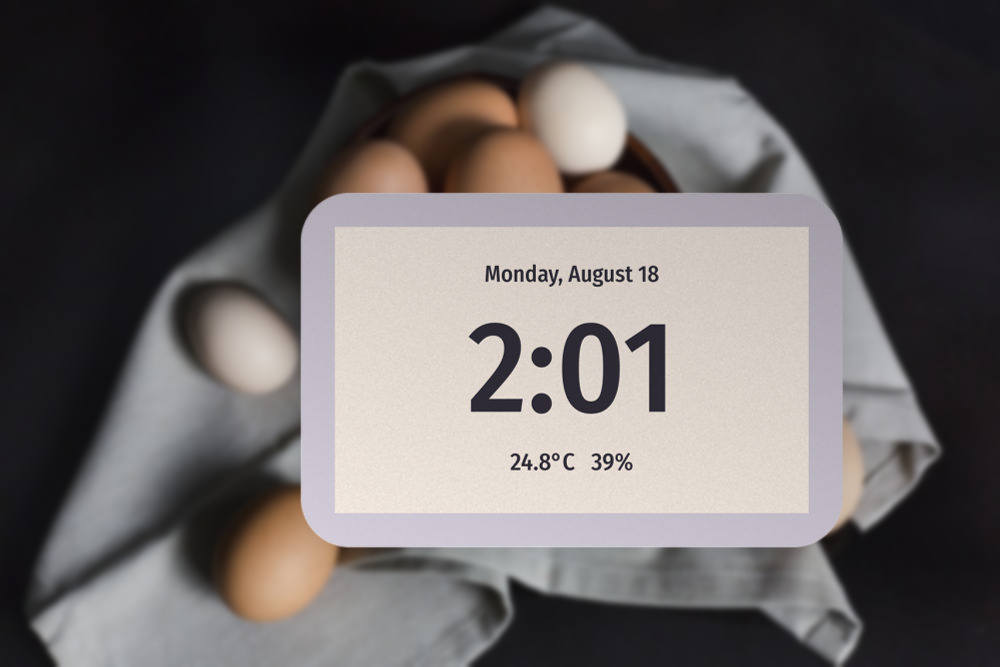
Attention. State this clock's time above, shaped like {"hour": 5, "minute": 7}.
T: {"hour": 2, "minute": 1}
